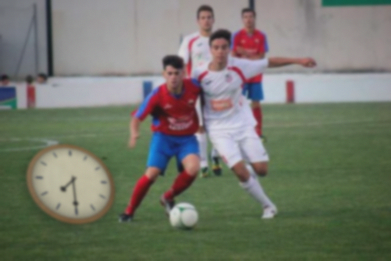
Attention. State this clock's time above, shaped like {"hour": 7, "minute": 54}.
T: {"hour": 7, "minute": 30}
